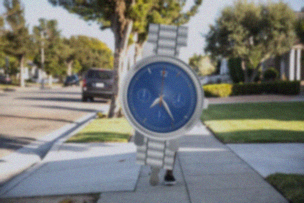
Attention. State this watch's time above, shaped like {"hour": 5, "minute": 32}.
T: {"hour": 7, "minute": 24}
